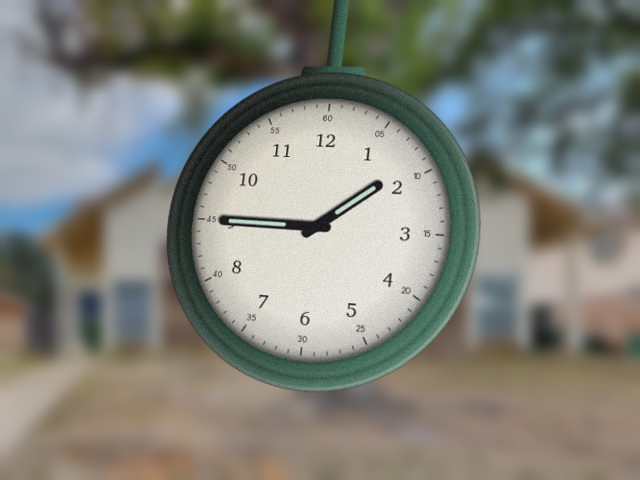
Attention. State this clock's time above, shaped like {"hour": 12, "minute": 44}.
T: {"hour": 1, "minute": 45}
